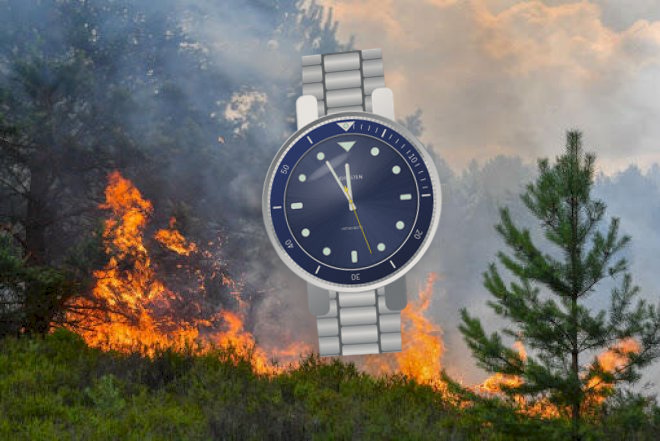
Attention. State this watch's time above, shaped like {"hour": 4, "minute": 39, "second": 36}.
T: {"hour": 11, "minute": 55, "second": 27}
